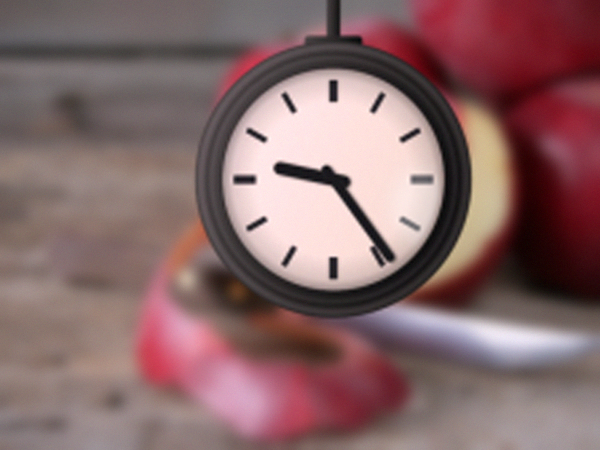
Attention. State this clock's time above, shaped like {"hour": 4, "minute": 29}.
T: {"hour": 9, "minute": 24}
